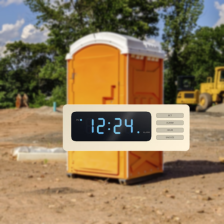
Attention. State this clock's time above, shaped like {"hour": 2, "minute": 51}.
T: {"hour": 12, "minute": 24}
